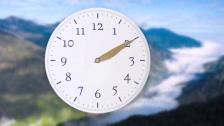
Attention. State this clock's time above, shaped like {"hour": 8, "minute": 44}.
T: {"hour": 2, "minute": 10}
